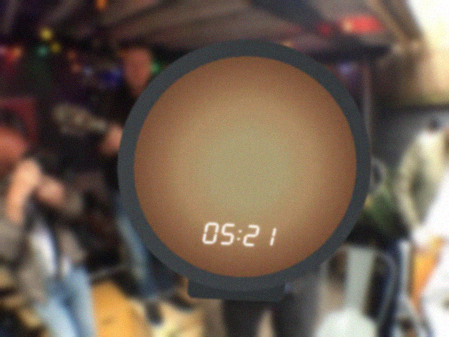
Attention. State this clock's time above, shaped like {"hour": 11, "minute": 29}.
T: {"hour": 5, "minute": 21}
